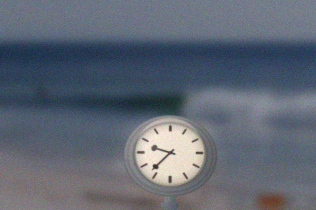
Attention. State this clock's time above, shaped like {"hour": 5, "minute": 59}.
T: {"hour": 9, "minute": 37}
